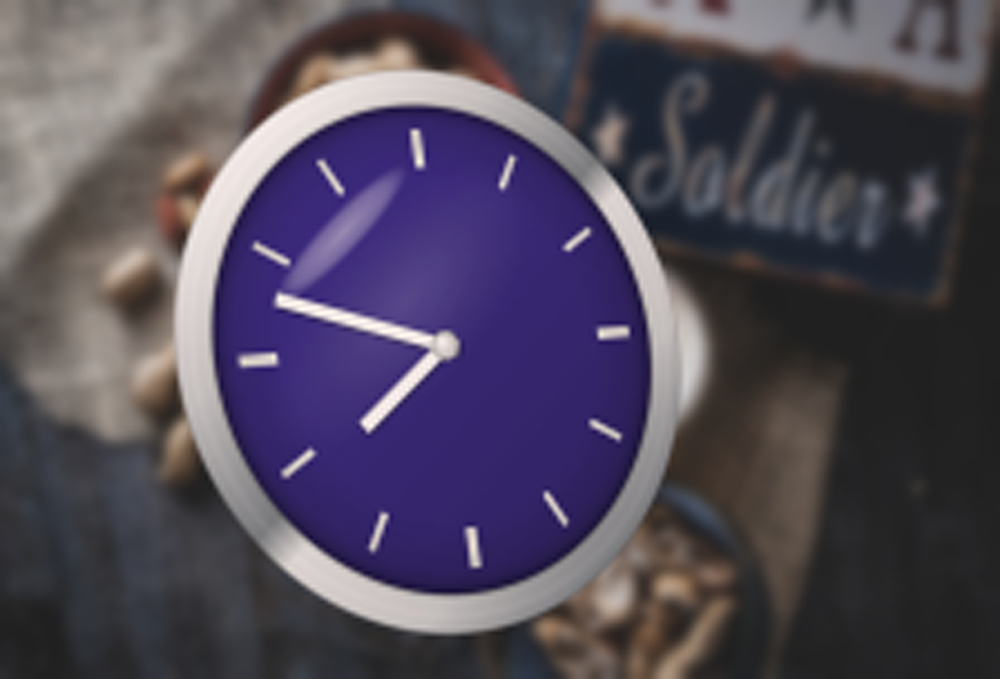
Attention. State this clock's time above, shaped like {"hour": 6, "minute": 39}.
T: {"hour": 7, "minute": 48}
